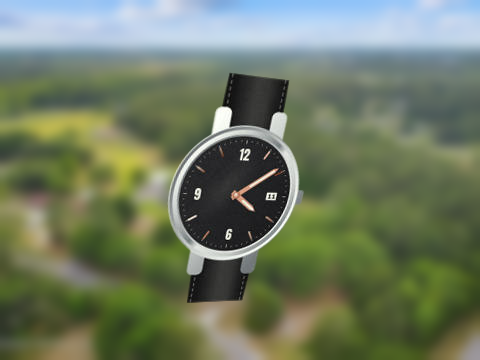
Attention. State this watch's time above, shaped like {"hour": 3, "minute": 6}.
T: {"hour": 4, "minute": 9}
